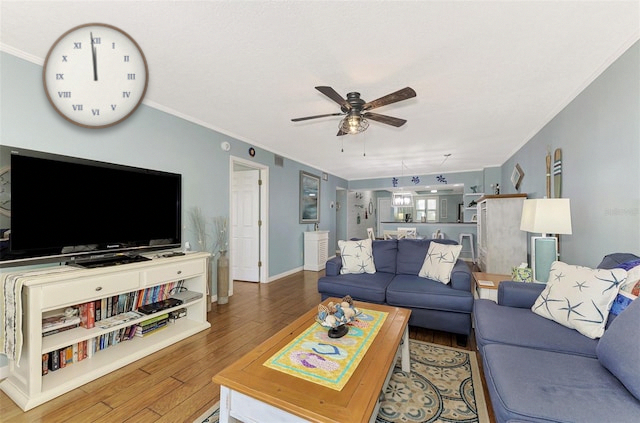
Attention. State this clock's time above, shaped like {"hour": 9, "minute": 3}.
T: {"hour": 11, "minute": 59}
